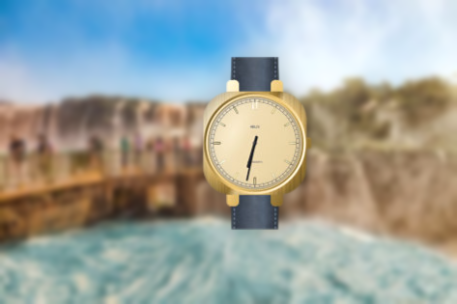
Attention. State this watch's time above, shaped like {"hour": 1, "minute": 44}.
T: {"hour": 6, "minute": 32}
